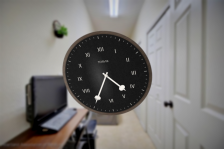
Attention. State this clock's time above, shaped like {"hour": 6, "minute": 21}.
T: {"hour": 4, "minute": 35}
